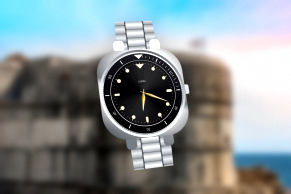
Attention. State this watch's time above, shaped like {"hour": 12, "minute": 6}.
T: {"hour": 6, "minute": 19}
